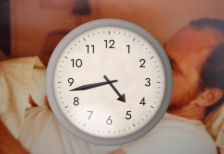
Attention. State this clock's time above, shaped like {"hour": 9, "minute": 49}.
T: {"hour": 4, "minute": 43}
